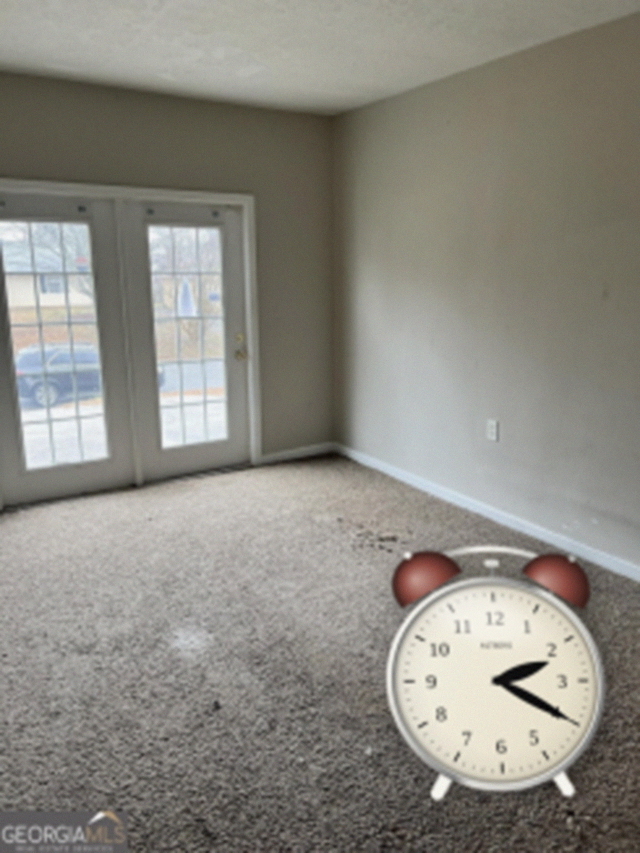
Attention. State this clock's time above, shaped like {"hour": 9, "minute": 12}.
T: {"hour": 2, "minute": 20}
